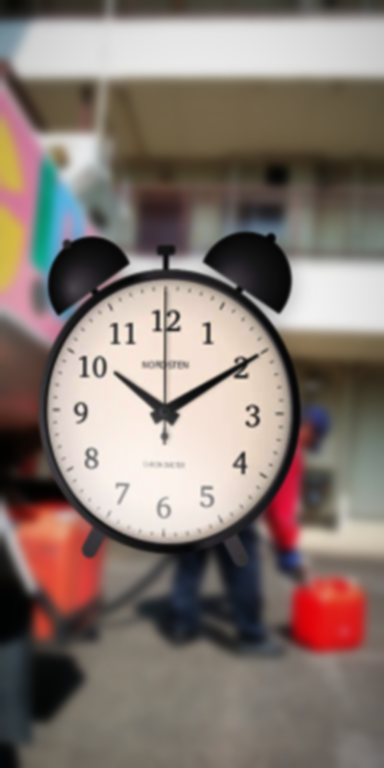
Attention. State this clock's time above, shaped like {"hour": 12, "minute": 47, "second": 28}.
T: {"hour": 10, "minute": 10, "second": 0}
